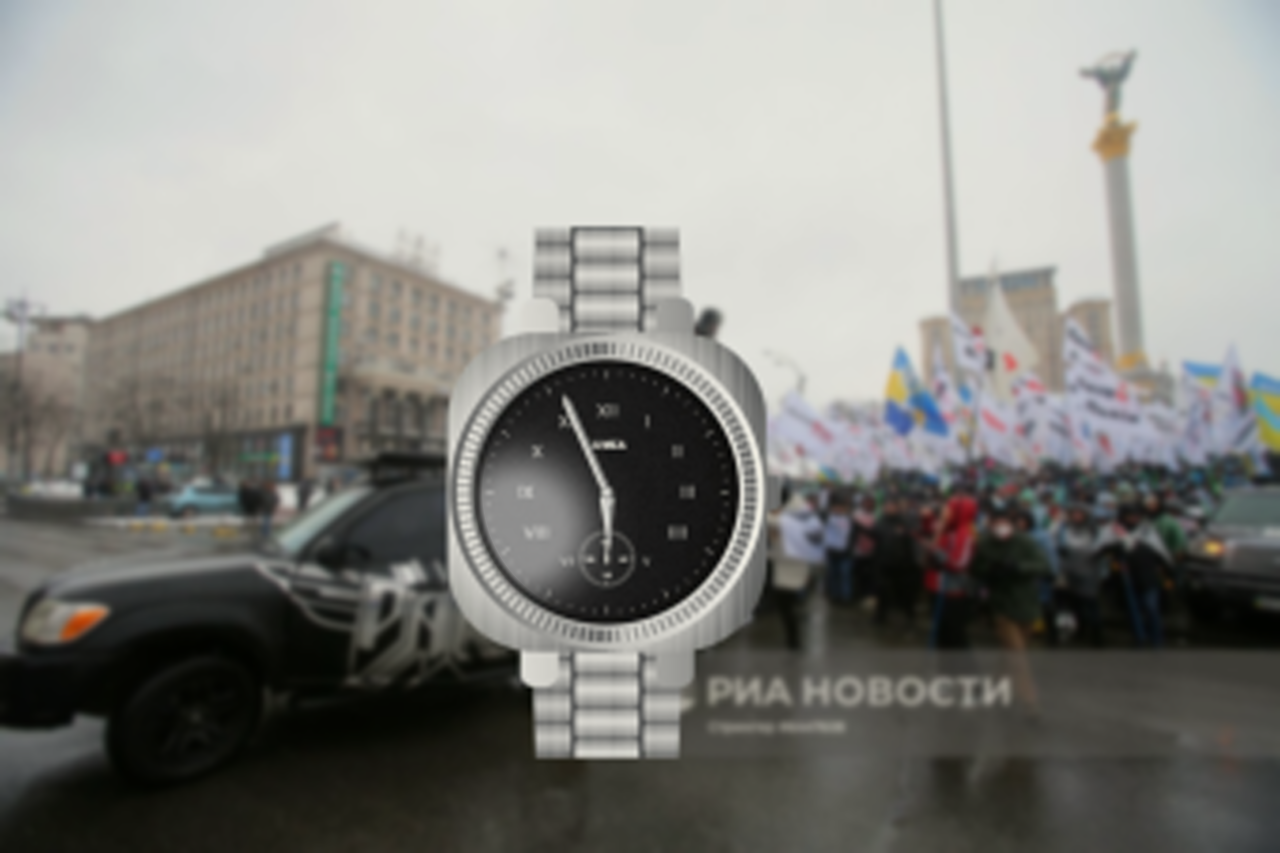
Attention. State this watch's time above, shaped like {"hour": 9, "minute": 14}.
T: {"hour": 5, "minute": 56}
